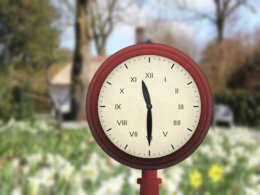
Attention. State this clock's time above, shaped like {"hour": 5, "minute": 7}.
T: {"hour": 11, "minute": 30}
